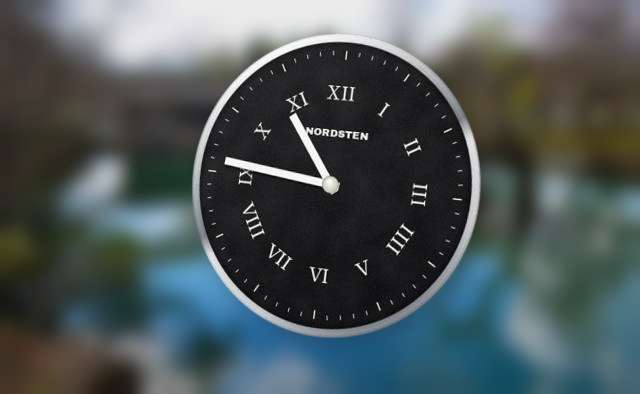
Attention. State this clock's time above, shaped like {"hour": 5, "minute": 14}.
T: {"hour": 10, "minute": 46}
